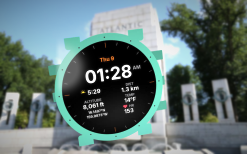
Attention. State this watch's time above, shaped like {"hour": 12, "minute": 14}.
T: {"hour": 1, "minute": 28}
